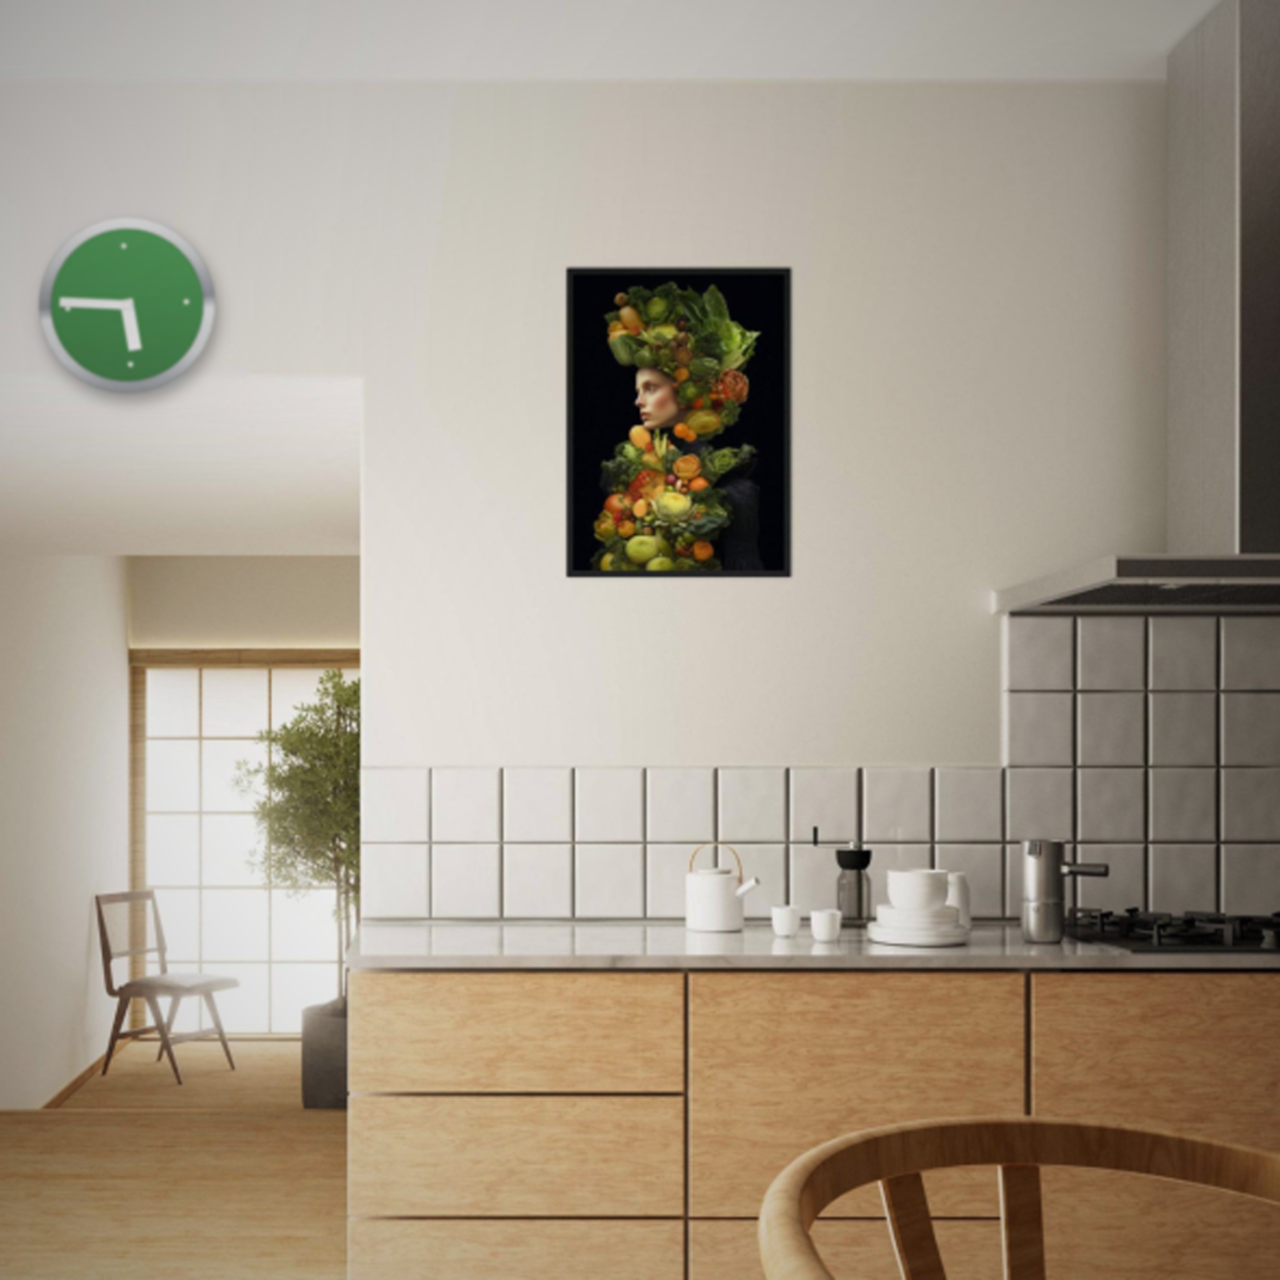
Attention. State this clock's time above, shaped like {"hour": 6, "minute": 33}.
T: {"hour": 5, "minute": 46}
